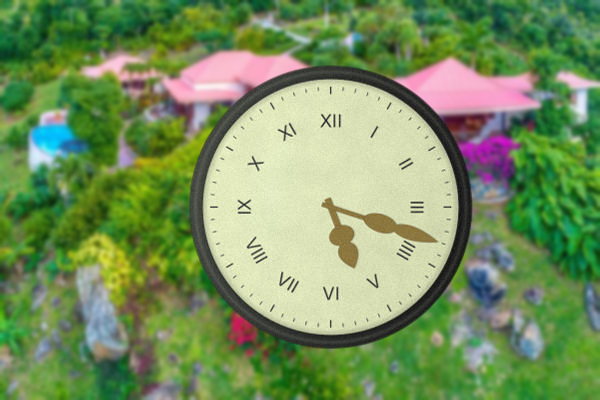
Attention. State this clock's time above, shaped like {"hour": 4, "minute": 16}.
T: {"hour": 5, "minute": 18}
